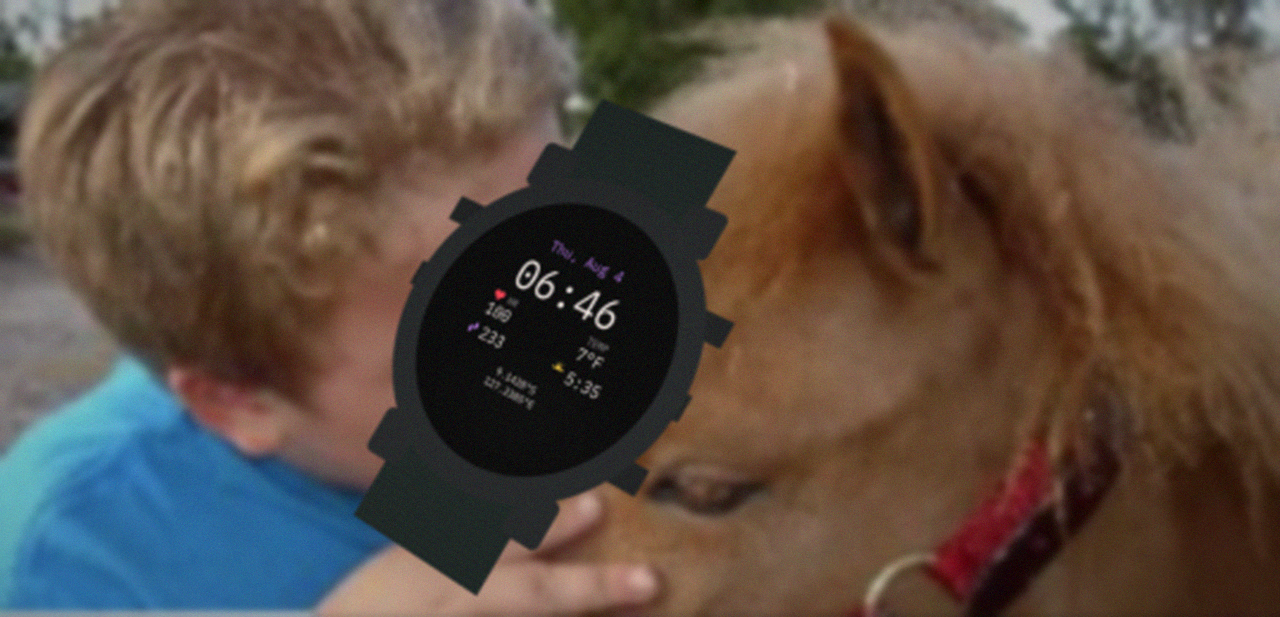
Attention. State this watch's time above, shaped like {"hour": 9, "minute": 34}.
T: {"hour": 6, "minute": 46}
